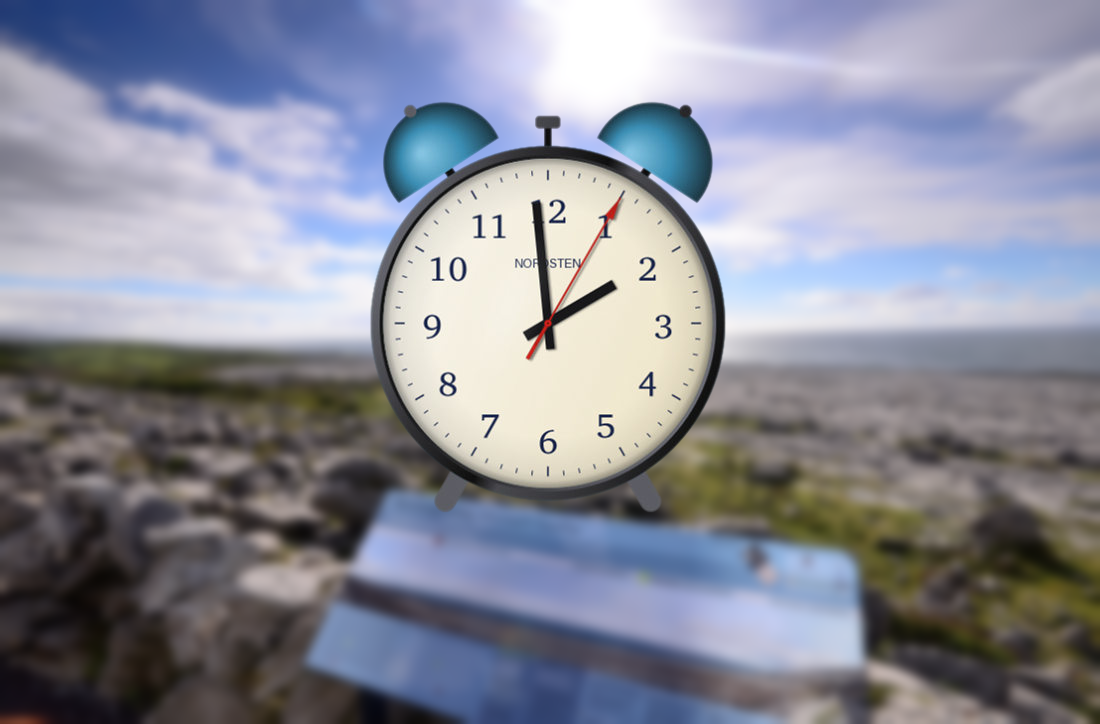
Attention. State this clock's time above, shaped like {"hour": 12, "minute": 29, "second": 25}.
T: {"hour": 1, "minute": 59, "second": 5}
